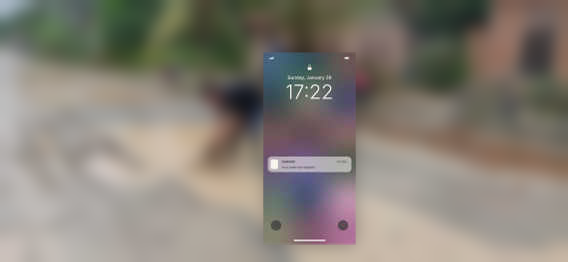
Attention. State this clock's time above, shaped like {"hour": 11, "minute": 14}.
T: {"hour": 17, "minute": 22}
